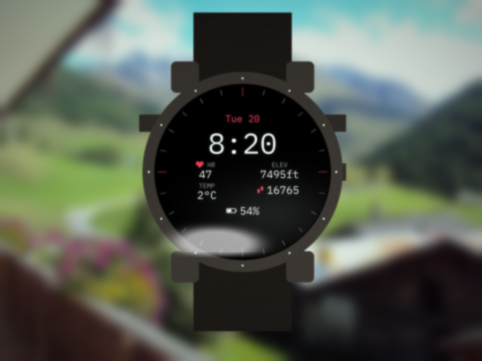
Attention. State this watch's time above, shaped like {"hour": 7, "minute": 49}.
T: {"hour": 8, "minute": 20}
